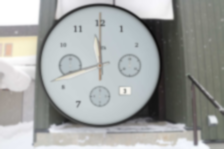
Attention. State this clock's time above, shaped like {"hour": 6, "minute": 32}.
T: {"hour": 11, "minute": 42}
